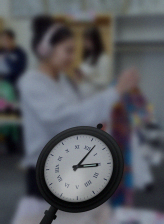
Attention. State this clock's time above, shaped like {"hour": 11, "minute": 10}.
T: {"hour": 2, "minute": 2}
